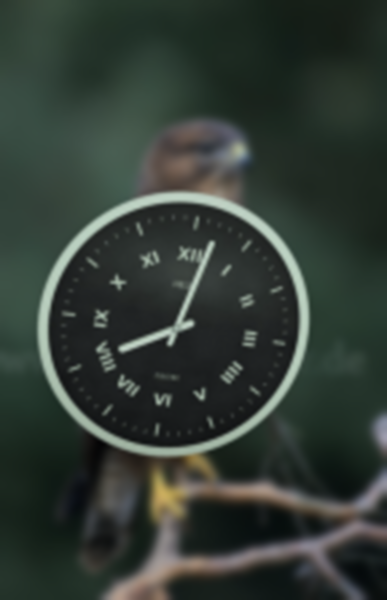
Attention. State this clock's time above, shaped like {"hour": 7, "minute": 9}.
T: {"hour": 8, "minute": 2}
